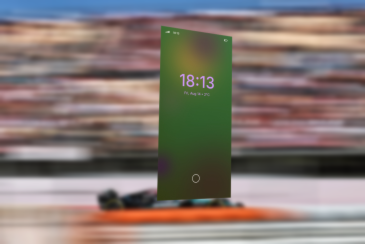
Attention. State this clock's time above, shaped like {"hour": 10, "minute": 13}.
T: {"hour": 18, "minute": 13}
